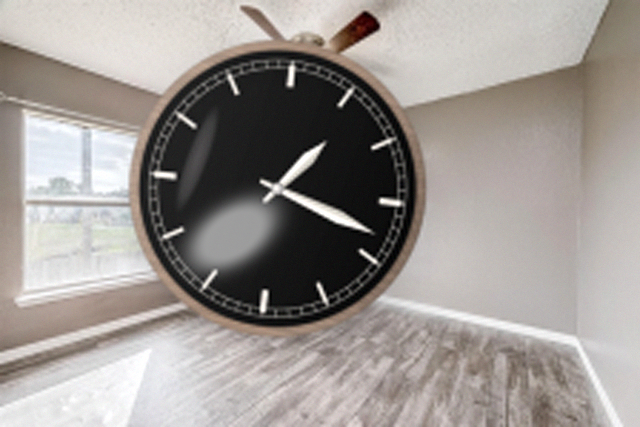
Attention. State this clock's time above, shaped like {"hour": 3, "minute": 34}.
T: {"hour": 1, "minute": 18}
